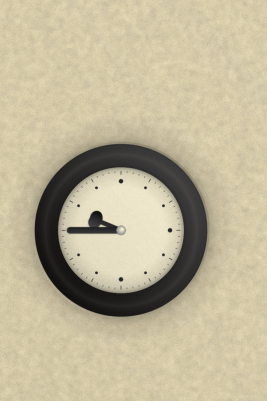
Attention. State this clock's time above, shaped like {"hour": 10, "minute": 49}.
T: {"hour": 9, "minute": 45}
